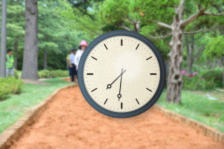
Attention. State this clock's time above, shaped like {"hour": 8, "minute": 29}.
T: {"hour": 7, "minute": 31}
